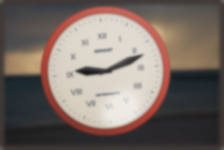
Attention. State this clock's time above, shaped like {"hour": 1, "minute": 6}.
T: {"hour": 9, "minute": 12}
